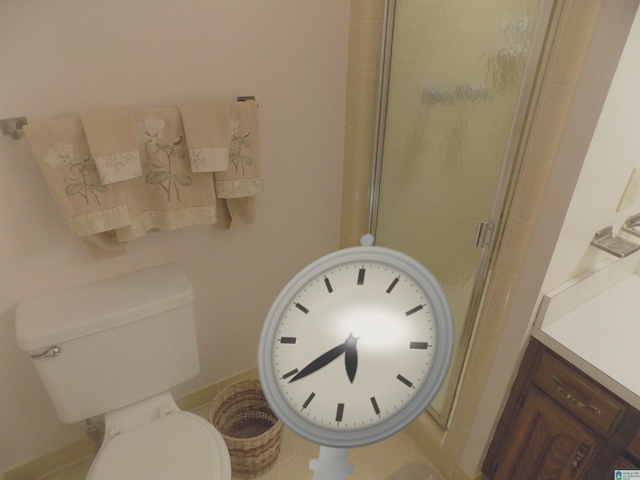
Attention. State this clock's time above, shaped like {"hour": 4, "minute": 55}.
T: {"hour": 5, "minute": 39}
